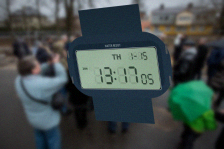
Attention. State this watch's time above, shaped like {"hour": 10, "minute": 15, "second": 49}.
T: {"hour": 13, "minute": 17, "second": 5}
